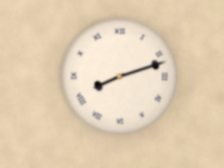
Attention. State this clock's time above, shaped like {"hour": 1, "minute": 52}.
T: {"hour": 8, "minute": 12}
